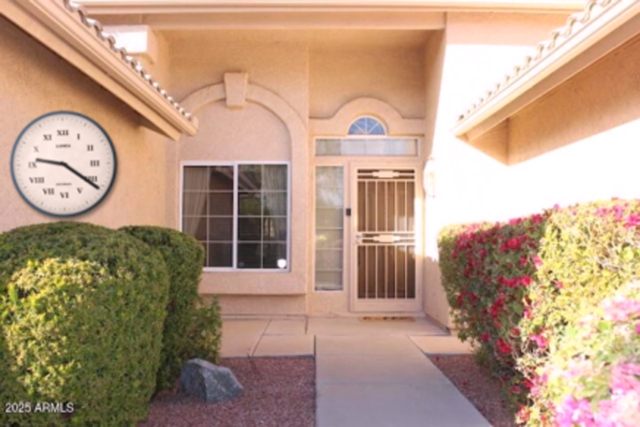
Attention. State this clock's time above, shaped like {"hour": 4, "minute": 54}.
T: {"hour": 9, "minute": 21}
